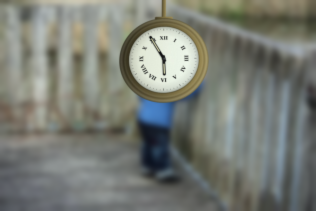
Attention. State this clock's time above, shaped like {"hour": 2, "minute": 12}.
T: {"hour": 5, "minute": 55}
